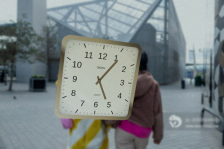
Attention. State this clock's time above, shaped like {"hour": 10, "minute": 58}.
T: {"hour": 5, "minute": 6}
